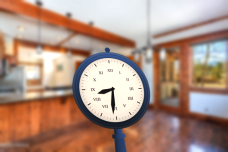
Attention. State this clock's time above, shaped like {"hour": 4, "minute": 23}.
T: {"hour": 8, "minute": 31}
